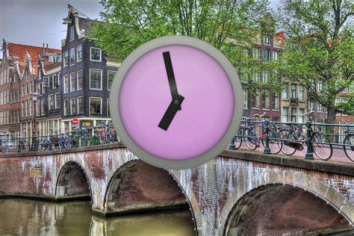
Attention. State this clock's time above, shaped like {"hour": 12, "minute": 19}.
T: {"hour": 6, "minute": 58}
